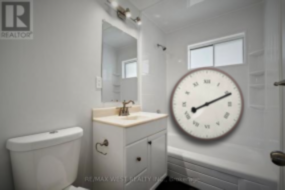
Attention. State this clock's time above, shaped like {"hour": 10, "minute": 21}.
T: {"hour": 8, "minute": 11}
